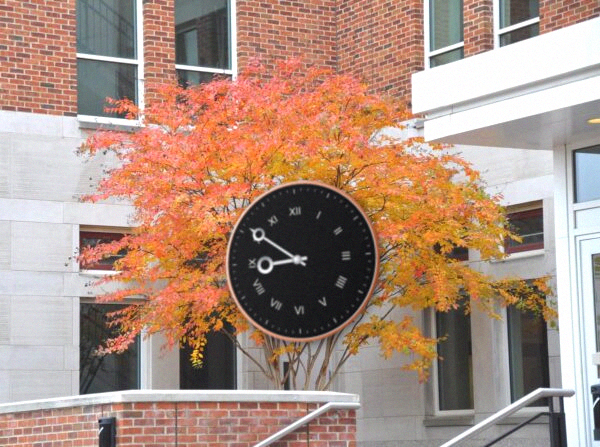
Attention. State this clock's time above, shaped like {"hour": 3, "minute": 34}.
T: {"hour": 8, "minute": 51}
